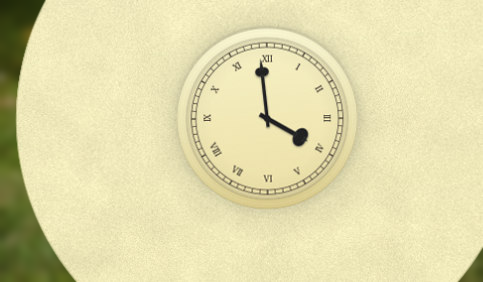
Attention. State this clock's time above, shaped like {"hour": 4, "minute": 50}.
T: {"hour": 3, "minute": 59}
